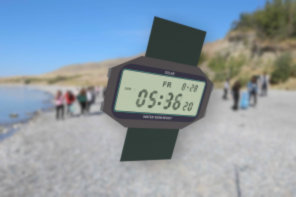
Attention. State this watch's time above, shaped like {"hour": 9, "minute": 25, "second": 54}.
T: {"hour": 5, "minute": 36, "second": 20}
